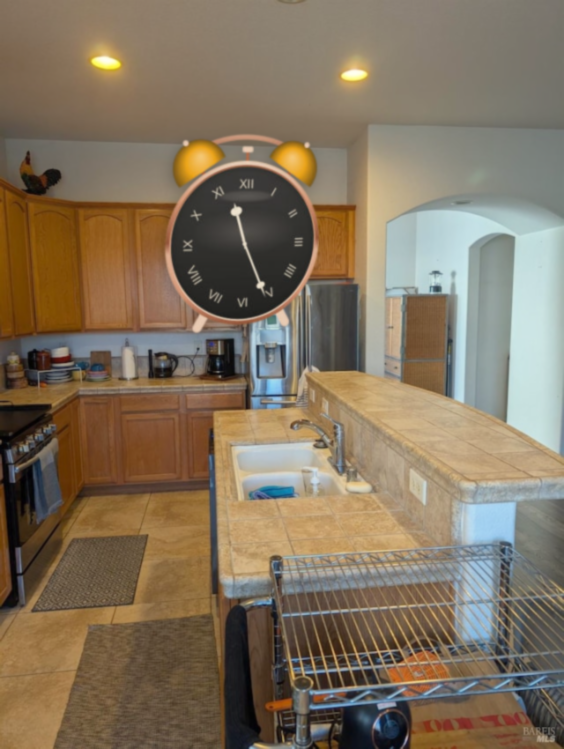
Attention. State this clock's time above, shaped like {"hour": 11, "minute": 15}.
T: {"hour": 11, "minute": 26}
